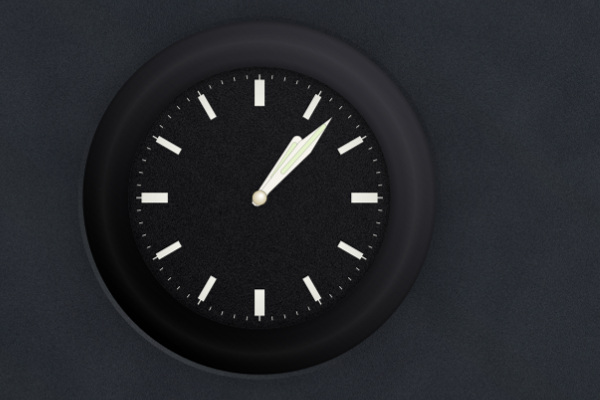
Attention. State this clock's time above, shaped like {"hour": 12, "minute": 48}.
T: {"hour": 1, "minute": 7}
